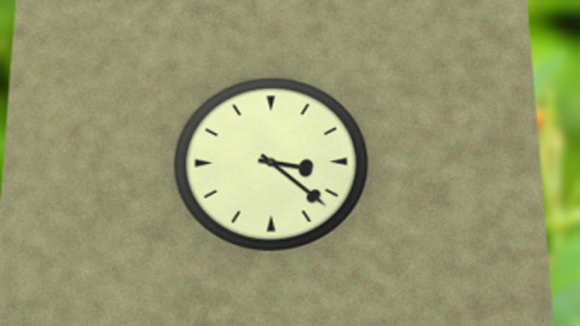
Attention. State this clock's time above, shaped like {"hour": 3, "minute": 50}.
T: {"hour": 3, "minute": 22}
